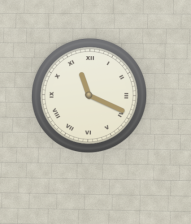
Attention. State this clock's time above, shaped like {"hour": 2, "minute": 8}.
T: {"hour": 11, "minute": 19}
